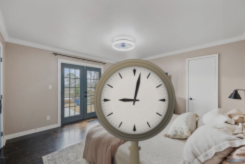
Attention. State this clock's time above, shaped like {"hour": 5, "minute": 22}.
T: {"hour": 9, "minute": 2}
